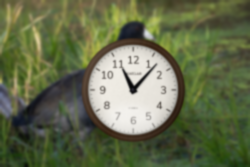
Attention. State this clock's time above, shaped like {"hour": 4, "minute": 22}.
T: {"hour": 11, "minute": 7}
